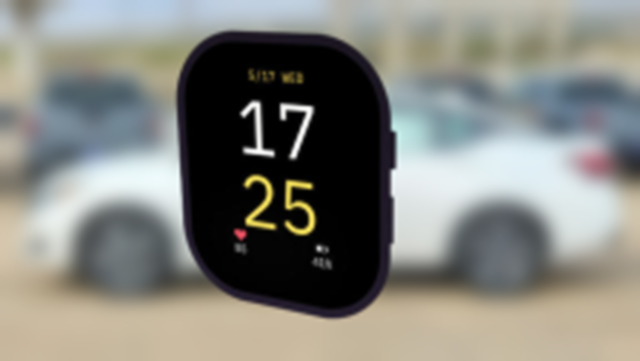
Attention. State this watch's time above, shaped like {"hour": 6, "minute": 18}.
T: {"hour": 17, "minute": 25}
